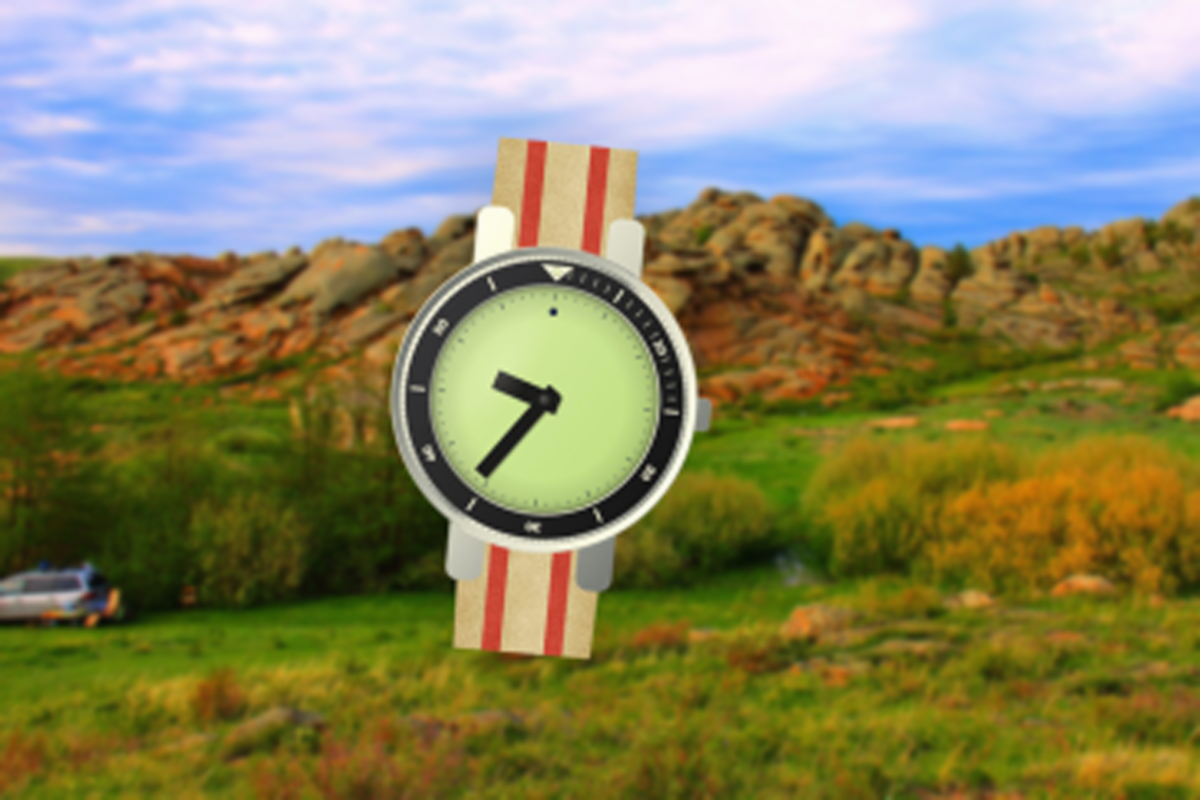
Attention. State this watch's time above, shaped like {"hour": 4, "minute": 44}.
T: {"hour": 9, "minute": 36}
